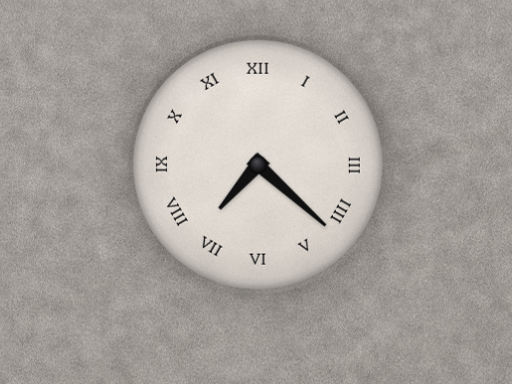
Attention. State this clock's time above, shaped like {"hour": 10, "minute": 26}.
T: {"hour": 7, "minute": 22}
